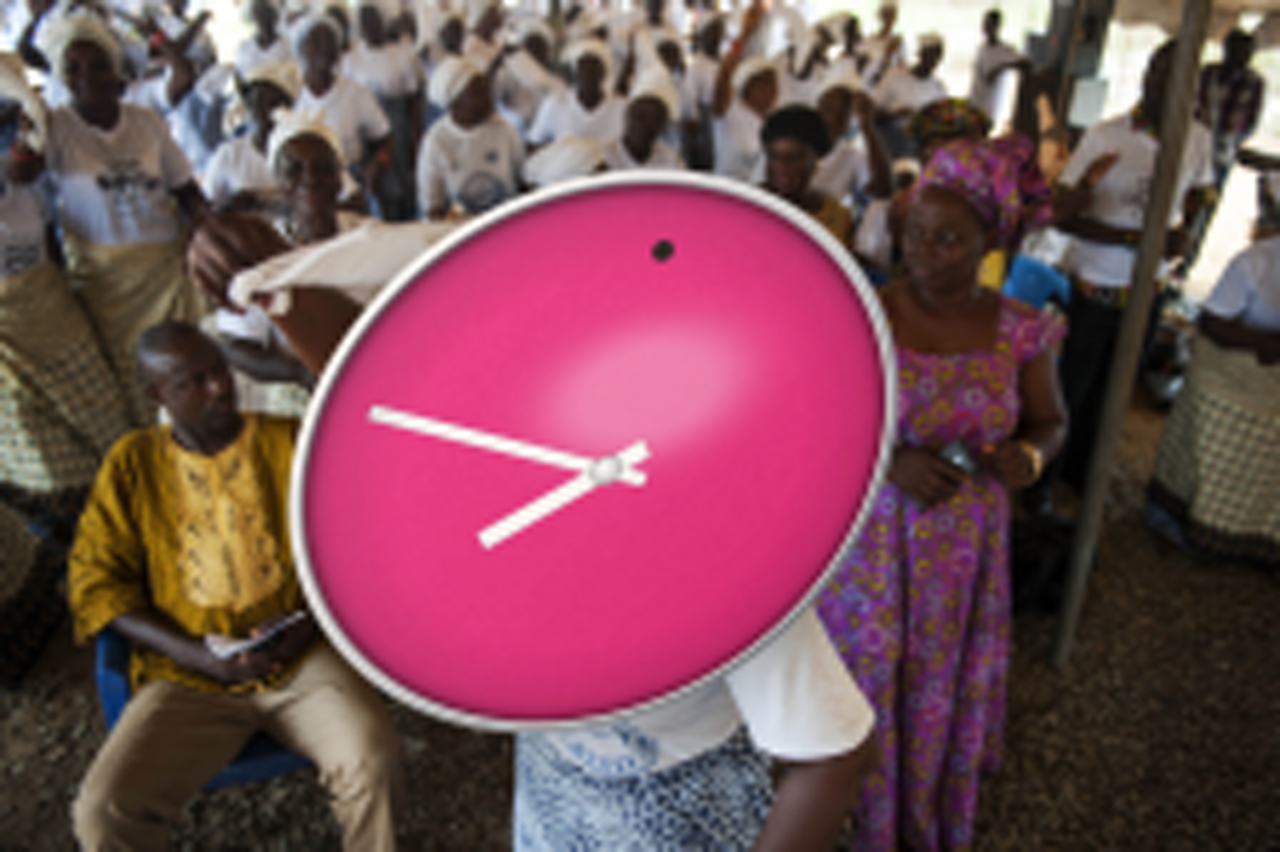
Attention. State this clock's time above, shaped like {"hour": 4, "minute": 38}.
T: {"hour": 7, "minute": 47}
